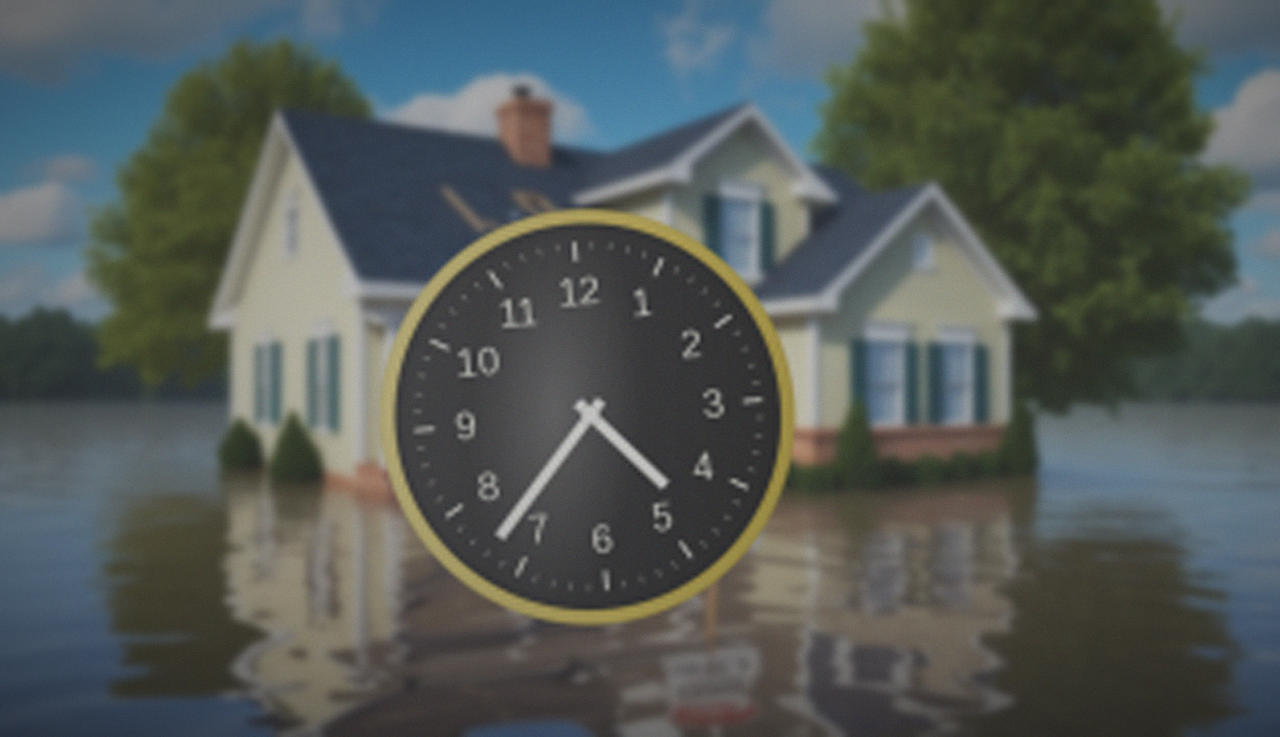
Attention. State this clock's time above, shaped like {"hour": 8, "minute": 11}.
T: {"hour": 4, "minute": 37}
